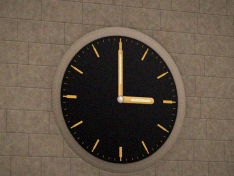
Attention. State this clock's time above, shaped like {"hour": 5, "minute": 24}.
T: {"hour": 3, "minute": 0}
